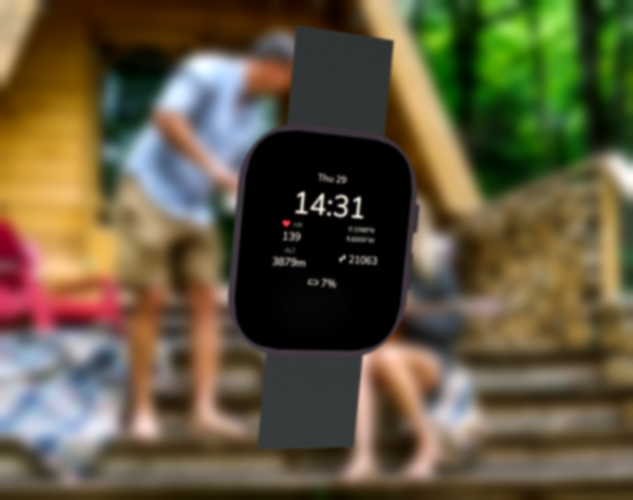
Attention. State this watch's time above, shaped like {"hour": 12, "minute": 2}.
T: {"hour": 14, "minute": 31}
